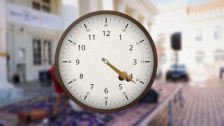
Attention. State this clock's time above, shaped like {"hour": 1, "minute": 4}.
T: {"hour": 4, "minute": 21}
